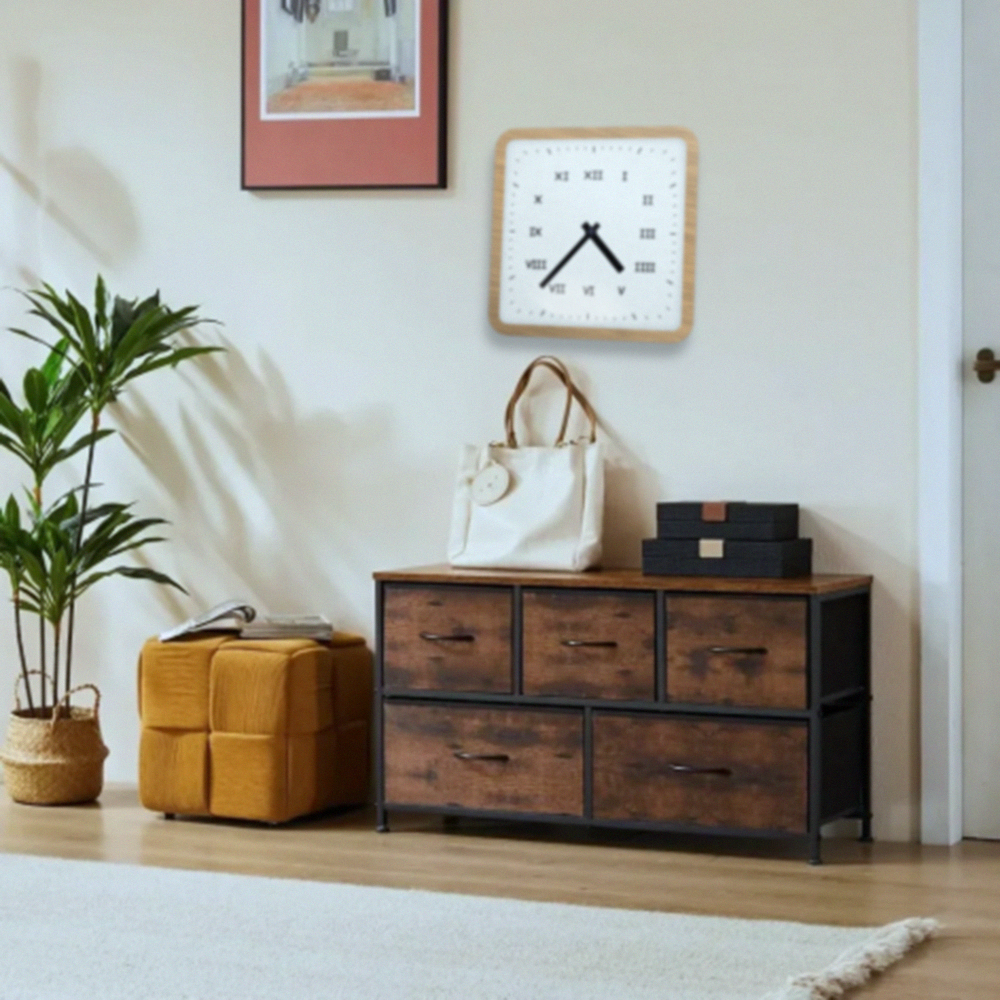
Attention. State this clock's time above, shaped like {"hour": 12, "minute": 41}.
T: {"hour": 4, "minute": 37}
